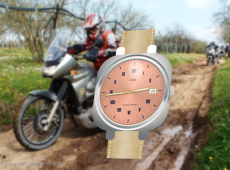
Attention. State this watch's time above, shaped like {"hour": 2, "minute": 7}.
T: {"hour": 2, "minute": 44}
